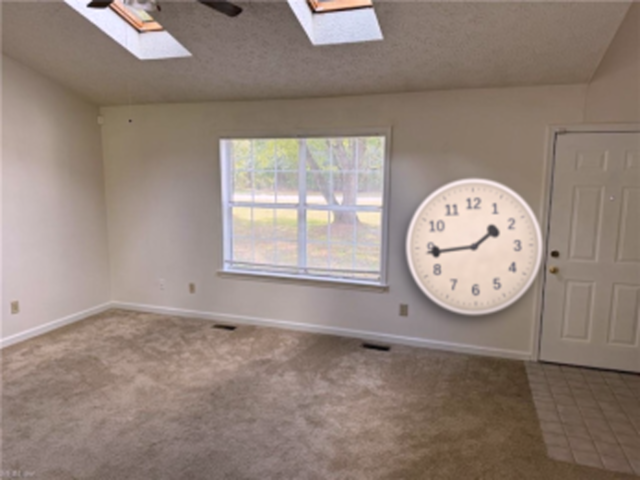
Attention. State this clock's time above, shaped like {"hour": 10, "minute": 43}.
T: {"hour": 1, "minute": 44}
